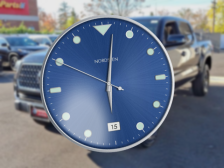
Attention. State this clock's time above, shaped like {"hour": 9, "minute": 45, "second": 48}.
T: {"hour": 6, "minute": 1, "second": 50}
